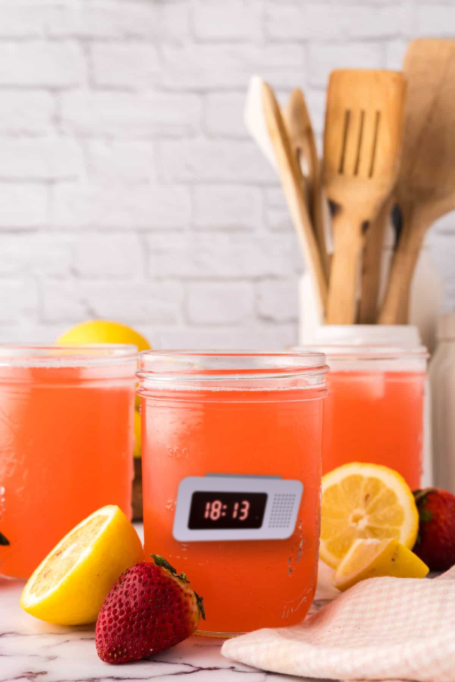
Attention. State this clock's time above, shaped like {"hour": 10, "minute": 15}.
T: {"hour": 18, "minute": 13}
